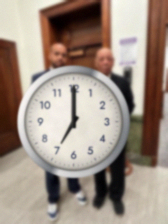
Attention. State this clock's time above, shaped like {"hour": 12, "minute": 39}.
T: {"hour": 7, "minute": 0}
